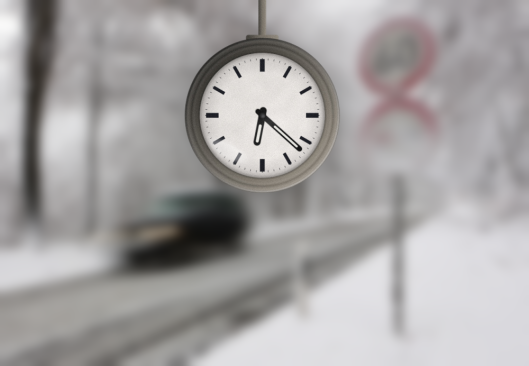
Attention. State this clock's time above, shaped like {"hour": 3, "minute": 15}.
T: {"hour": 6, "minute": 22}
